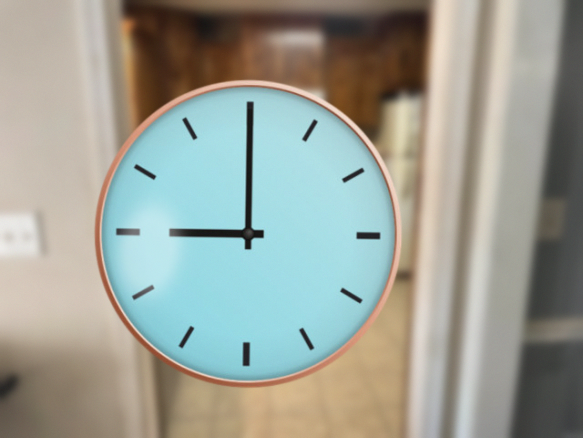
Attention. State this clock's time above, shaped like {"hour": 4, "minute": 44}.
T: {"hour": 9, "minute": 0}
